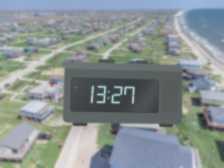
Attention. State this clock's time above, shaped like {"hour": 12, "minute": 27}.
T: {"hour": 13, "minute": 27}
